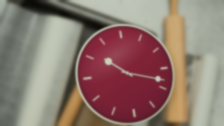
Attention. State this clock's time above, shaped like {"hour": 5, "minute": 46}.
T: {"hour": 10, "minute": 18}
